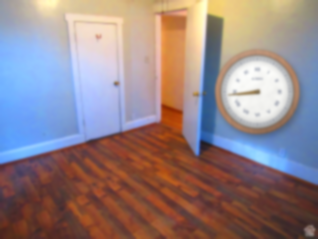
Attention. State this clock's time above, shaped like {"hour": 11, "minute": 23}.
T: {"hour": 8, "minute": 44}
